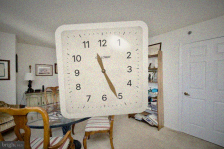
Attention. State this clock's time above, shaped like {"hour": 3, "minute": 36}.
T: {"hour": 11, "minute": 26}
